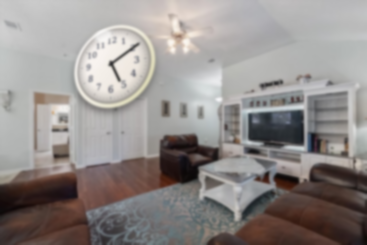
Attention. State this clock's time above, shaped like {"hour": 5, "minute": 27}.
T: {"hour": 5, "minute": 10}
